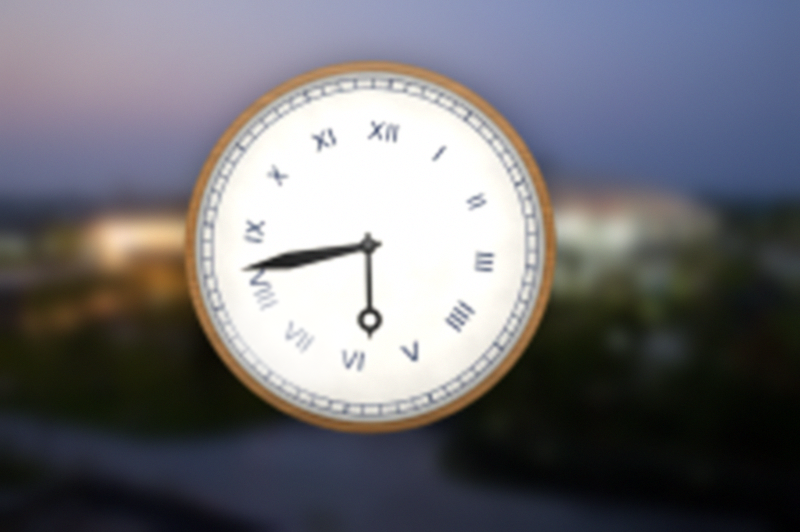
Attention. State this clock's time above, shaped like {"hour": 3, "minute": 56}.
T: {"hour": 5, "minute": 42}
